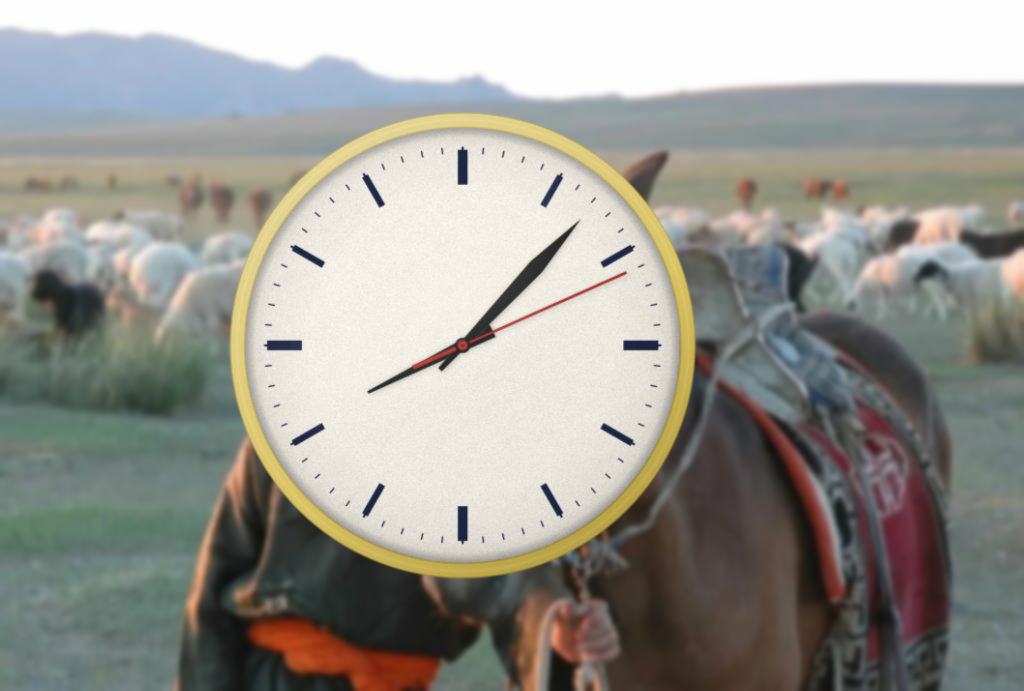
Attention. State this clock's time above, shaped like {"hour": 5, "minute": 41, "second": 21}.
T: {"hour": 8, "minute": 7, "second": 11}
